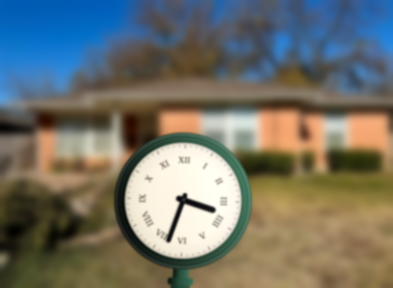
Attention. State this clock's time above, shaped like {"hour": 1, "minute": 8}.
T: {"hour": 3, "minute": 33}
